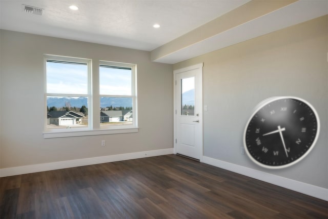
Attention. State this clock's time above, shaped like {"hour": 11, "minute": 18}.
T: {"hour": 8, "minute": 26}
